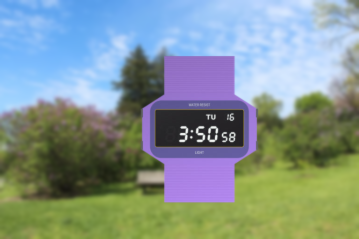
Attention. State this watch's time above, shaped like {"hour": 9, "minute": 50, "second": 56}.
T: {"hour": 3, "minute": 50, "second": 58}
